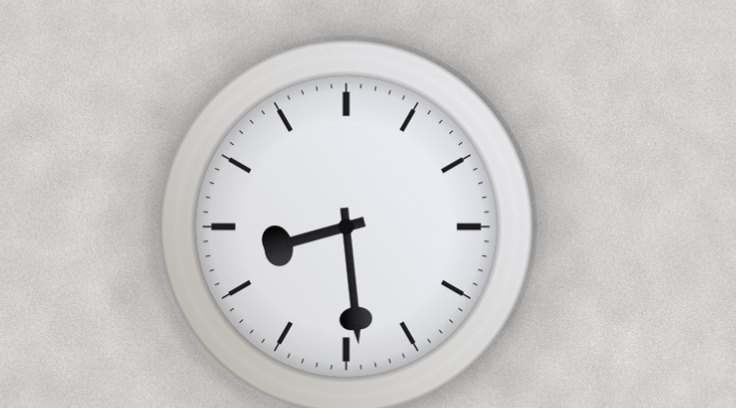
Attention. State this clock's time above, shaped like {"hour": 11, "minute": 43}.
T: {"hour": 8, "minute": 29}
